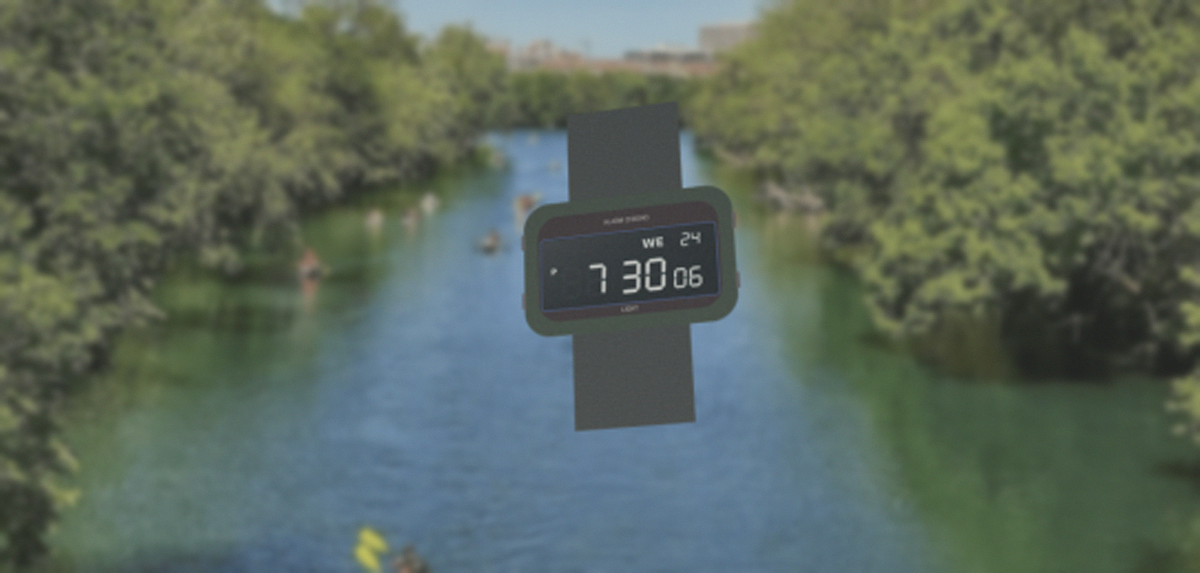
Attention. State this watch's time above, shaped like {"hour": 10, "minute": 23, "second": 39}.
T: {"hour": 7, "minute": 30, "second": 6}
